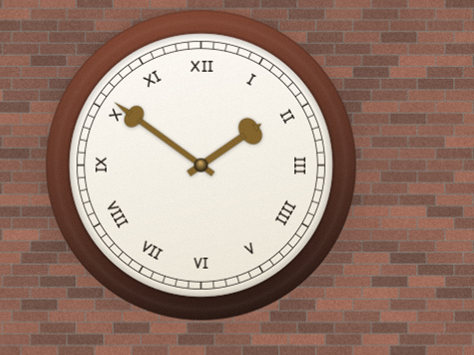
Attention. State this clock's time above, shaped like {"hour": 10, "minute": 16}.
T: {"hour": 1, "minute": 51}
